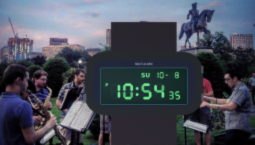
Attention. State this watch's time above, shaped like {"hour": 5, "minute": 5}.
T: {"hour": 10, "minute": 54}
